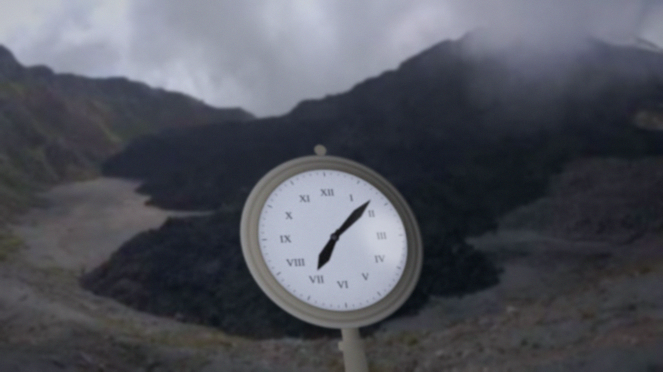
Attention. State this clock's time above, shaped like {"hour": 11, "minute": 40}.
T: {"hour": 7, "minute": 8}
